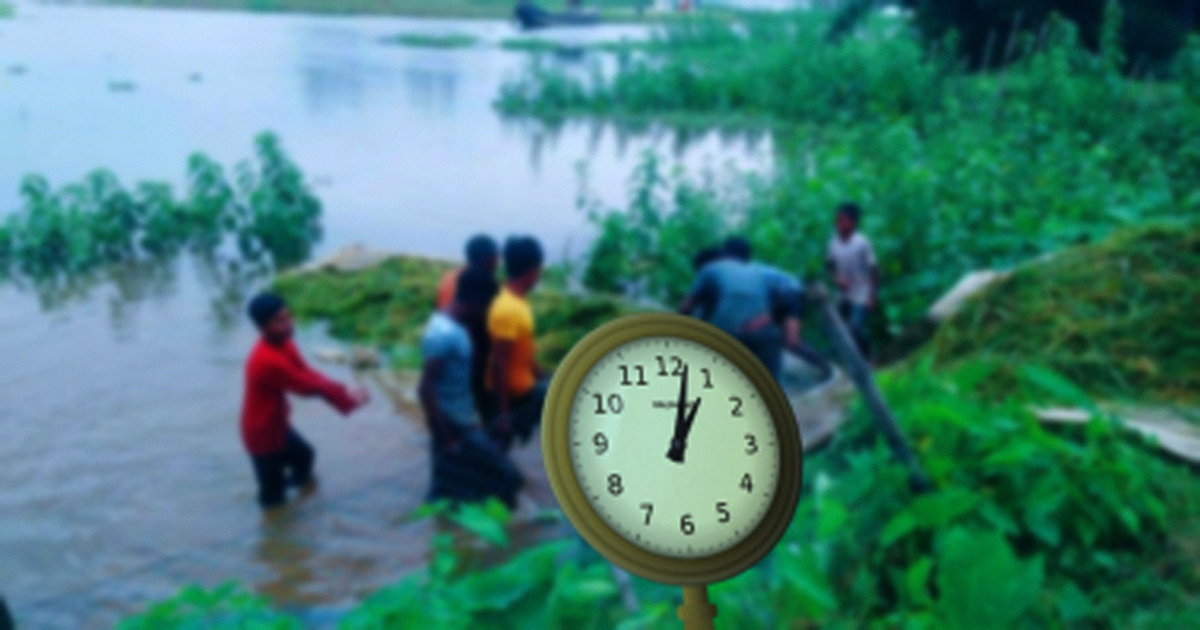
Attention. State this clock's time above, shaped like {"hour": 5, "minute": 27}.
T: {"hour": 1, "minute": 2}
